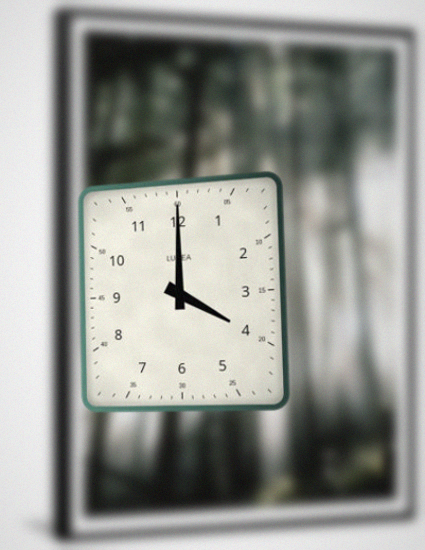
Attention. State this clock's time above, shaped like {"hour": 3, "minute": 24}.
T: {"hour": 4, "minute": 0}
